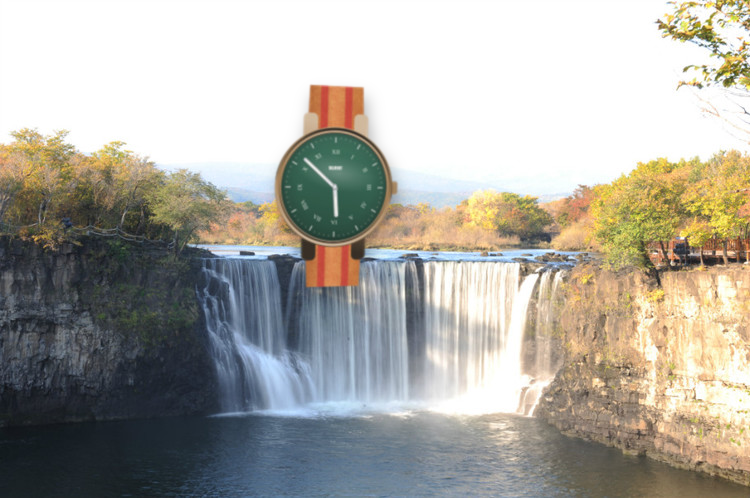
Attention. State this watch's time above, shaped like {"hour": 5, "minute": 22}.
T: {"hour": 5, "minute": 52}
